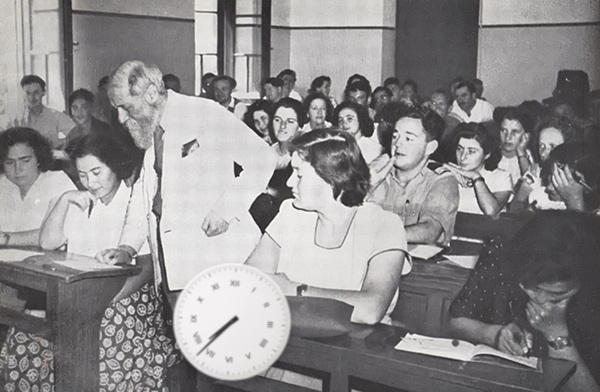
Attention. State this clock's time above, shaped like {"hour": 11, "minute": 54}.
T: {"hour": 7, "minute": 37}
